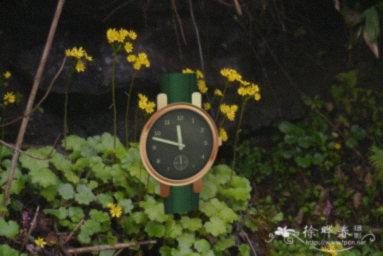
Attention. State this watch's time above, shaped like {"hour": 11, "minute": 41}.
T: {"hour": 11, "minute": 48}
